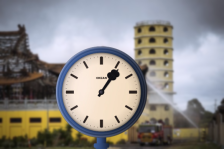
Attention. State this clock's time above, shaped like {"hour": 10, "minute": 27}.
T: {"hour": 1, "minute": 6}
